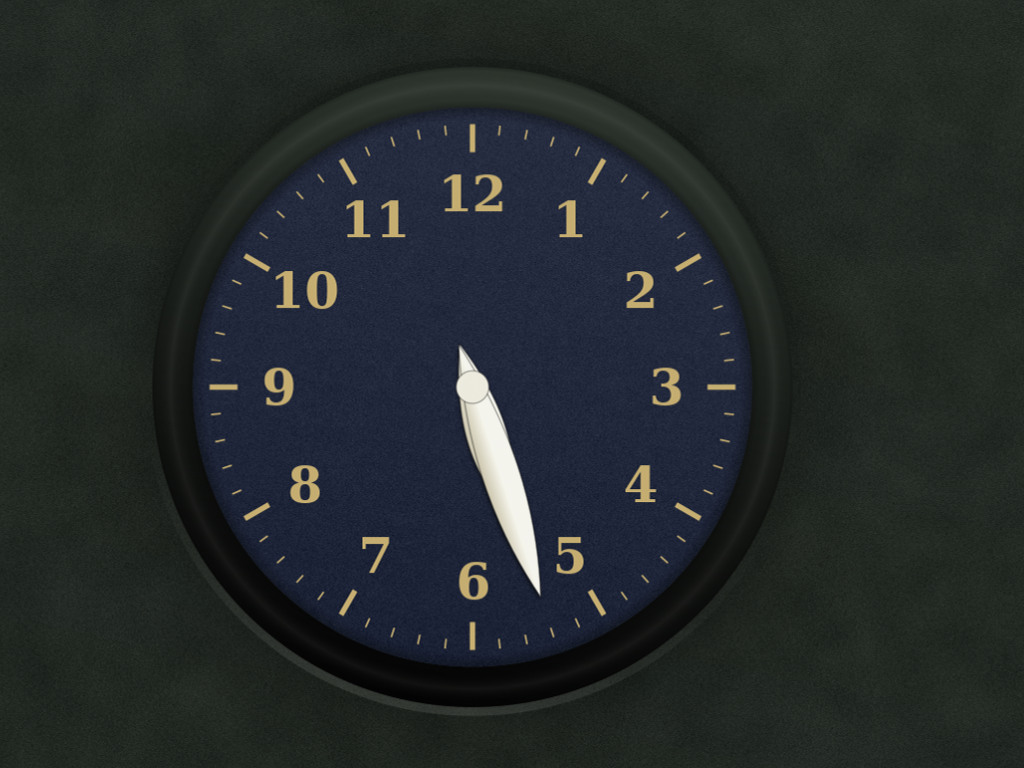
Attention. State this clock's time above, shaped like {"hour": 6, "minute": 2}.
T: {"hour": 5, "minute": 27}
